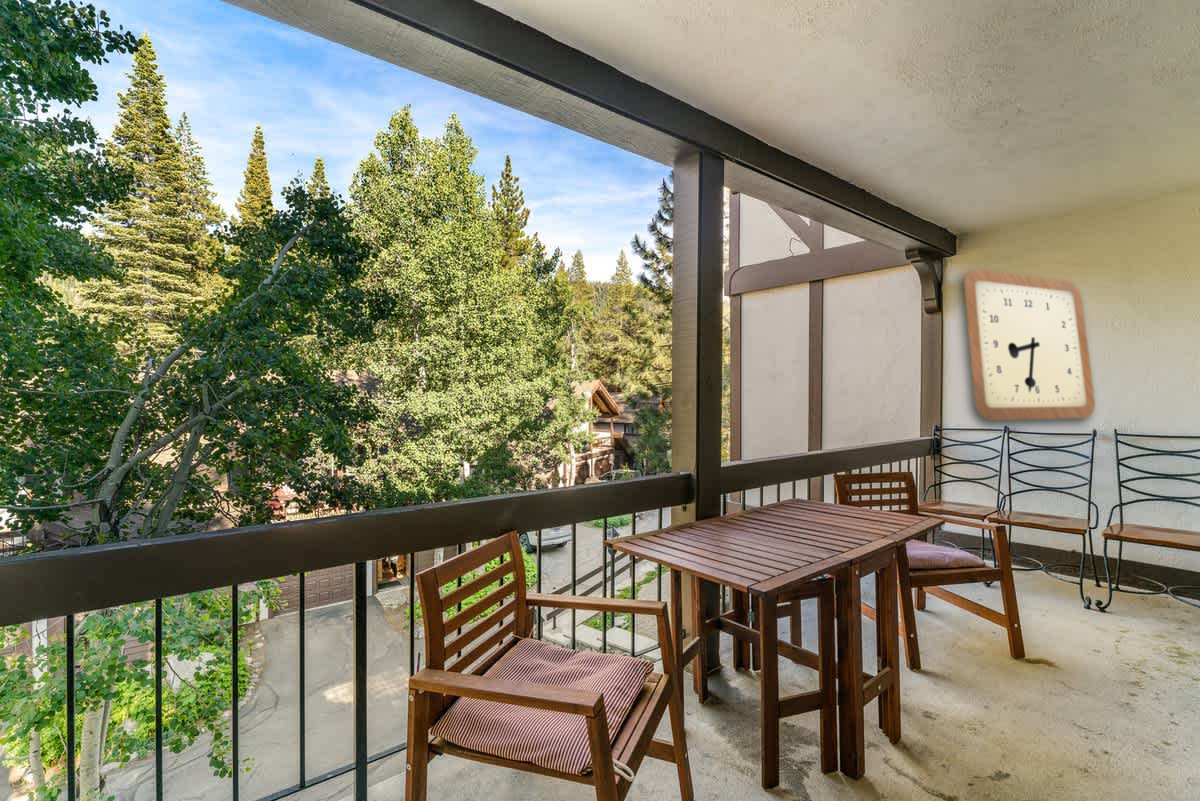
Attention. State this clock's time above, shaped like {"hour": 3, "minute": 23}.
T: {"hour": 8, "minute": 32}
